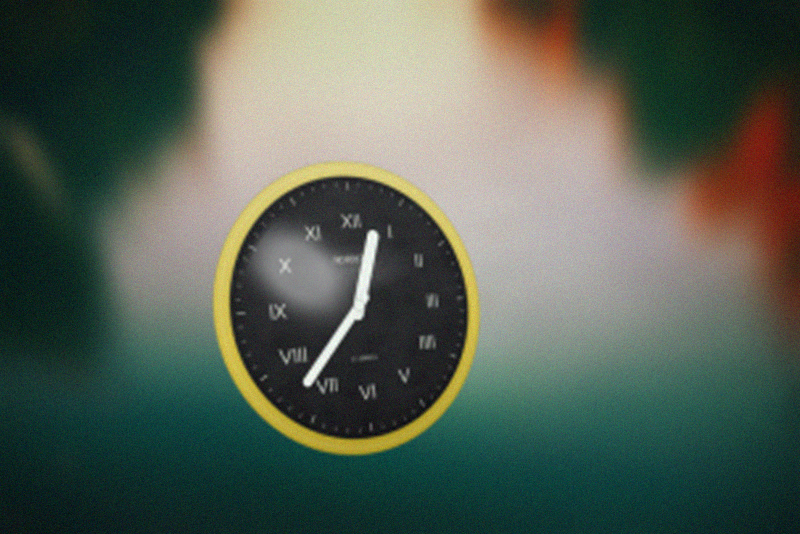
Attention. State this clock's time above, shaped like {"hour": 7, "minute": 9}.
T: {"hour": 12, "minute": 37}
